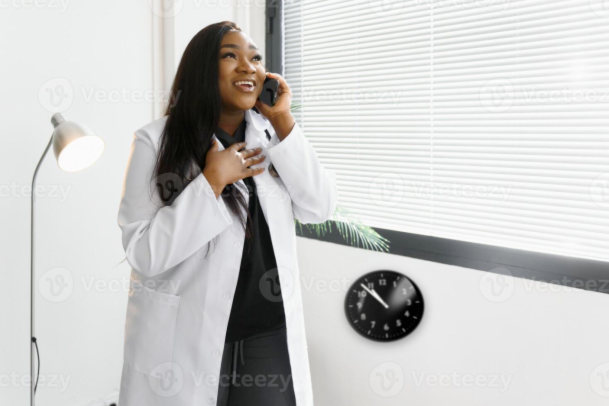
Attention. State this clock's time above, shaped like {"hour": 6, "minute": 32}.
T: {"hour": 10, "minute": 53}
